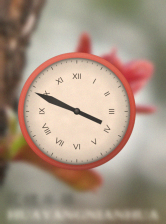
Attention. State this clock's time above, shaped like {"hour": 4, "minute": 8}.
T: {"hour": 3, "minute": 49}
